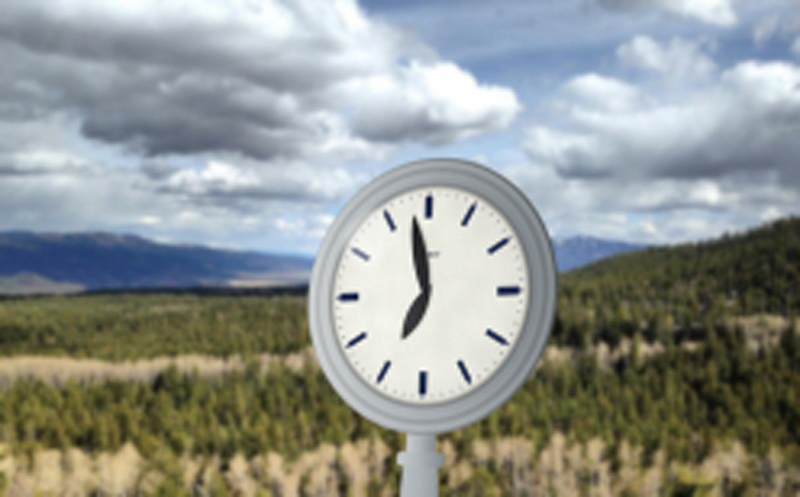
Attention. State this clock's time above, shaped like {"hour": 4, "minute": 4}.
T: {"hour": 6, "minute": 58}
